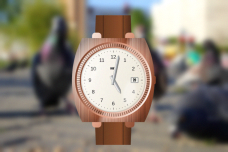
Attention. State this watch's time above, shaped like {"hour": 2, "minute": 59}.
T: {"hour": 5, "minute": 2}
